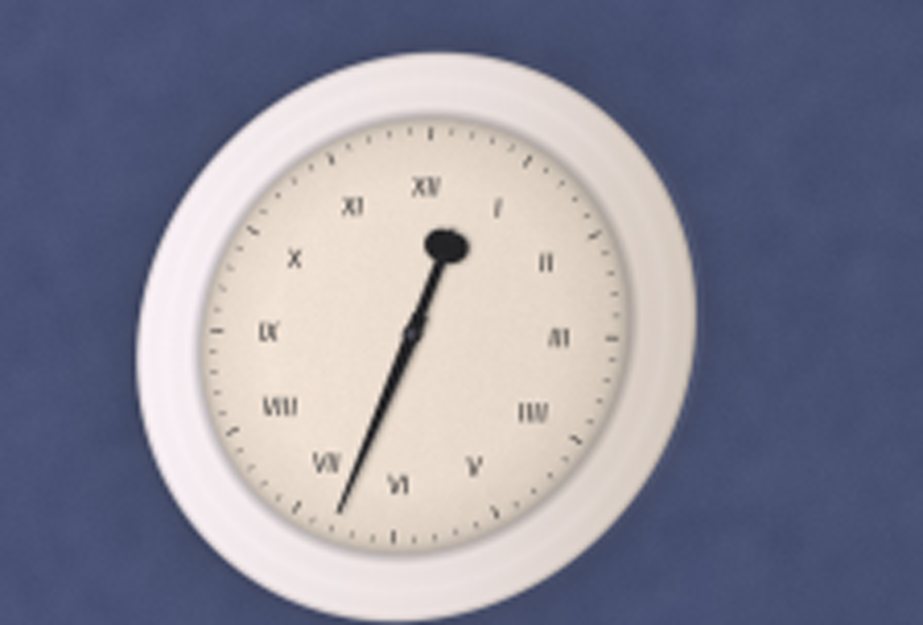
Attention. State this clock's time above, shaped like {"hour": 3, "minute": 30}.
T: {"hour": 12, "minute": 33}
